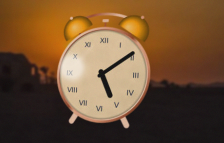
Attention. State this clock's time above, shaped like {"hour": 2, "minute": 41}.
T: {"hour": 5, "minute": 9}
